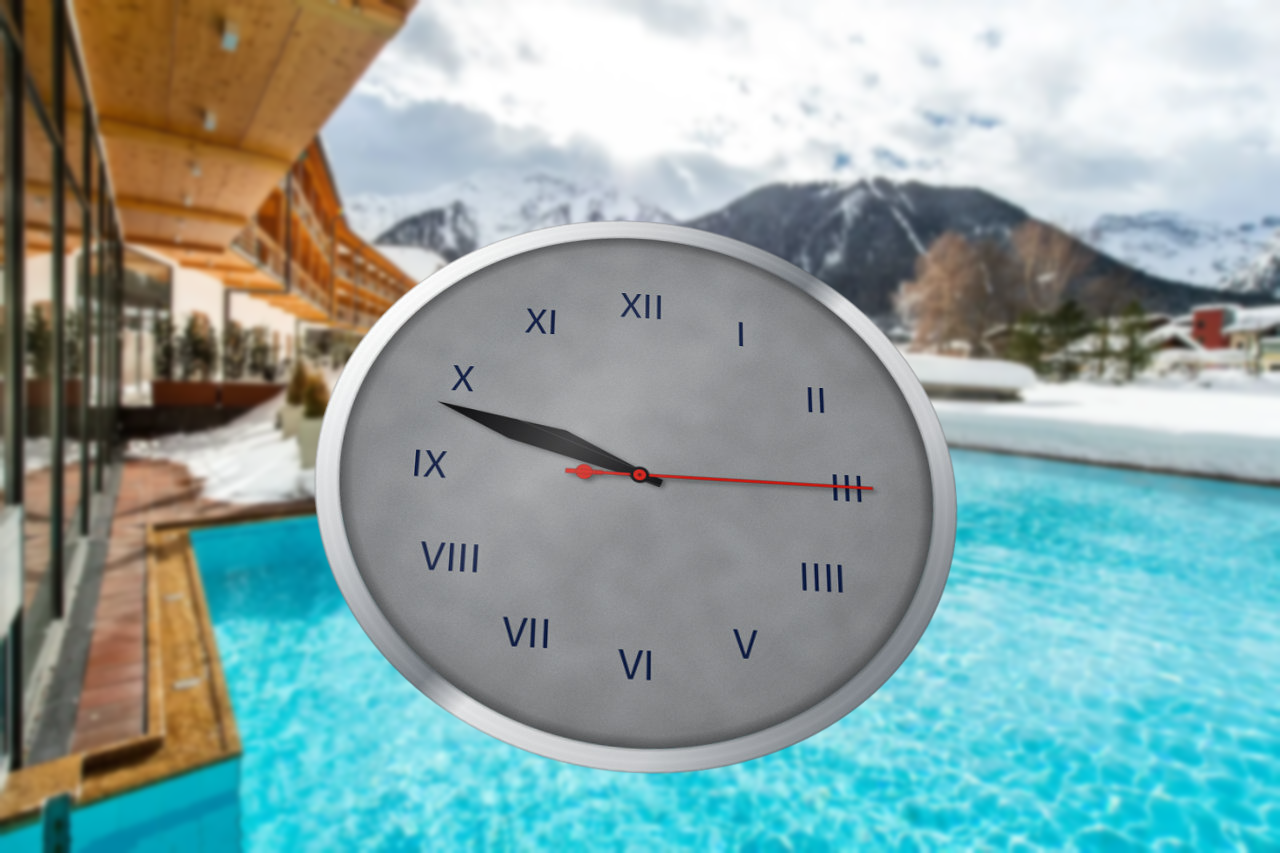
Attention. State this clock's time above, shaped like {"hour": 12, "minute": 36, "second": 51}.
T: {"hour": 9, "minute": 48, "second": 15}
